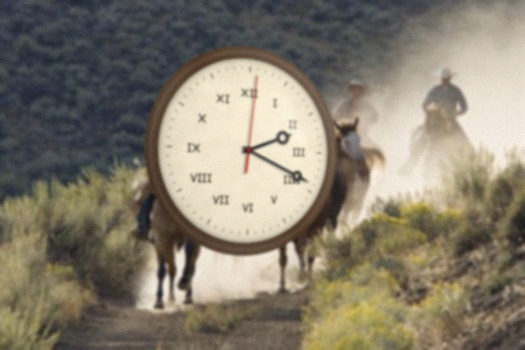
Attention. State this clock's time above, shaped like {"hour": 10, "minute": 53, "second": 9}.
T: {"hour": 2, "minute": 19, "second": 1}
